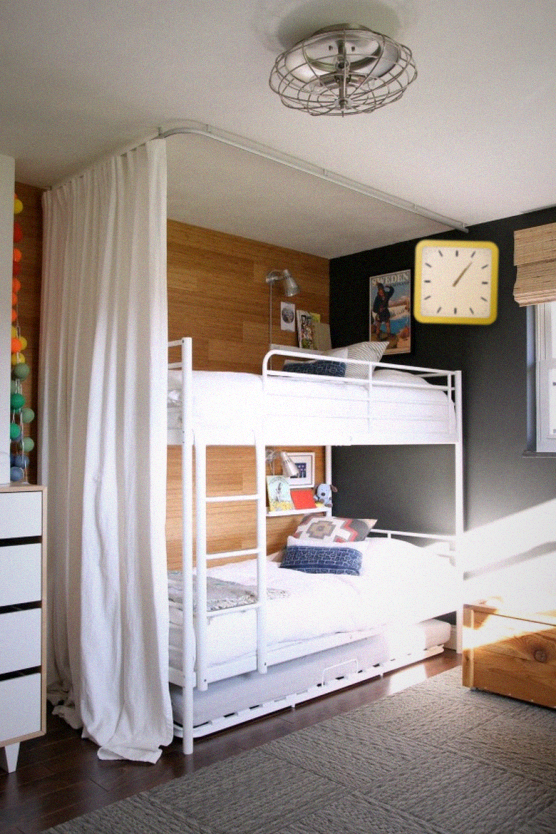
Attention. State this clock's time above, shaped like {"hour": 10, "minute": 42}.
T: {"hour": 1, "minute": 6}
